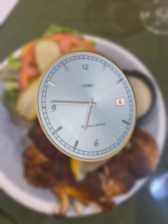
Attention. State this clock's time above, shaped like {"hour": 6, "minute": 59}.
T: {"hour": 6, "minute": 46}
